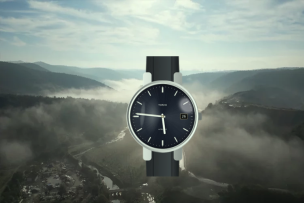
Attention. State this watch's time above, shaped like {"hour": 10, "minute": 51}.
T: {"hour": 5, "minute": 46}
